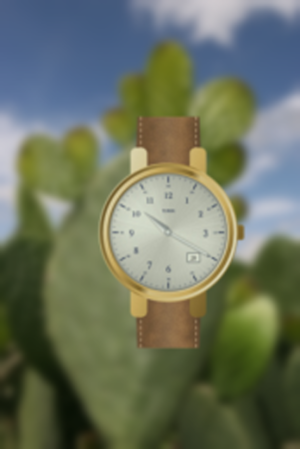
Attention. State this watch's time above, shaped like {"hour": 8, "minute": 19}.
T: {"hour": 10, "minute": 20}
